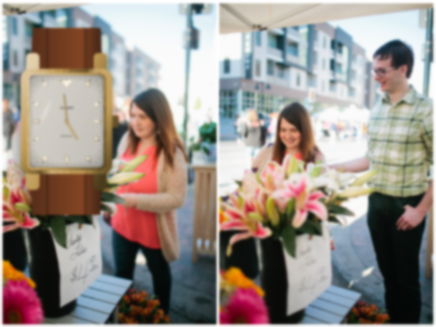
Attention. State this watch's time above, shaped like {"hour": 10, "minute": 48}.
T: {"hour": 4, "minute": 59}
